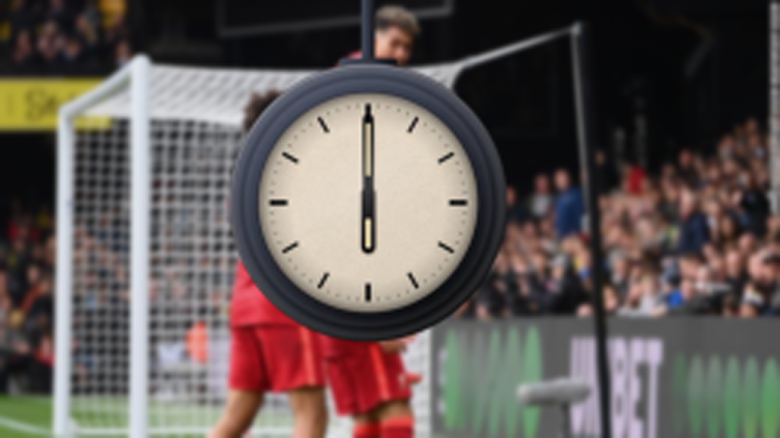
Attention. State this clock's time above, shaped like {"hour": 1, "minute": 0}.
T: {"hour": 6, "minute": 0}
